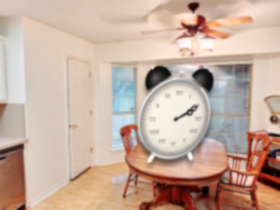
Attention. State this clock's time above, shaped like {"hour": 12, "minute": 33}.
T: {"hour": 2, "minute": 10}
